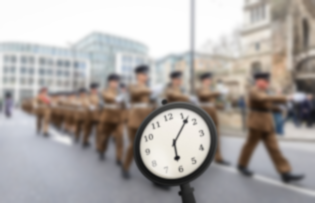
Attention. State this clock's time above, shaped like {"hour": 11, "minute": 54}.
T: {"hour": 6, "minute": 7}
